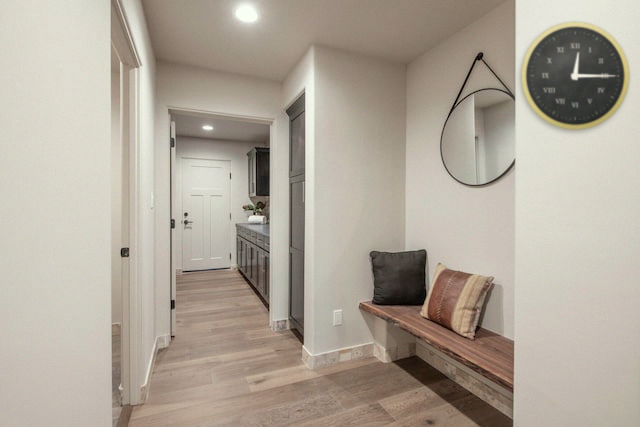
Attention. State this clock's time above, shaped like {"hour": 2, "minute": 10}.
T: {"hour": 12, "minute": 15}
